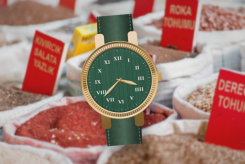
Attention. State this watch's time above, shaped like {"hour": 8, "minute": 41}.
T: {"hour": 3, "minute": 38}
